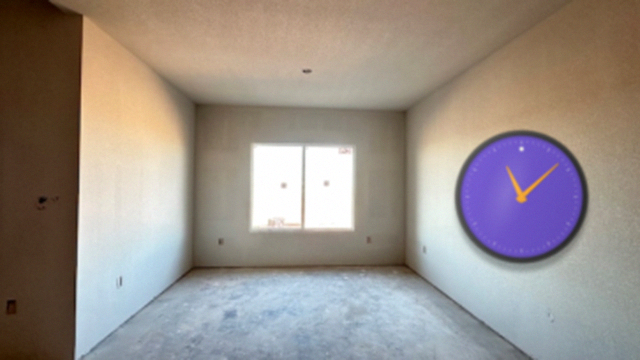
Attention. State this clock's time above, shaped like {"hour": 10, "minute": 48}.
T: {"hour": 11, "minute": 8}
